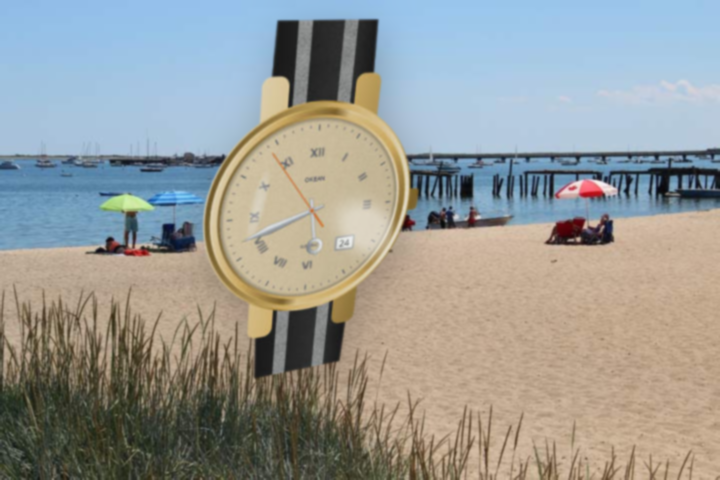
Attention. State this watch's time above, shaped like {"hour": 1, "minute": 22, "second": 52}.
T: {"hour": 5, "minute": 41, "second": 54}
